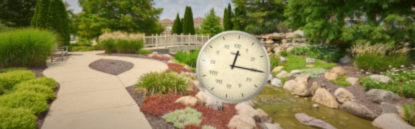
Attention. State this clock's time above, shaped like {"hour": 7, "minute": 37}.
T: {"hour": 12, "minute": 15}
